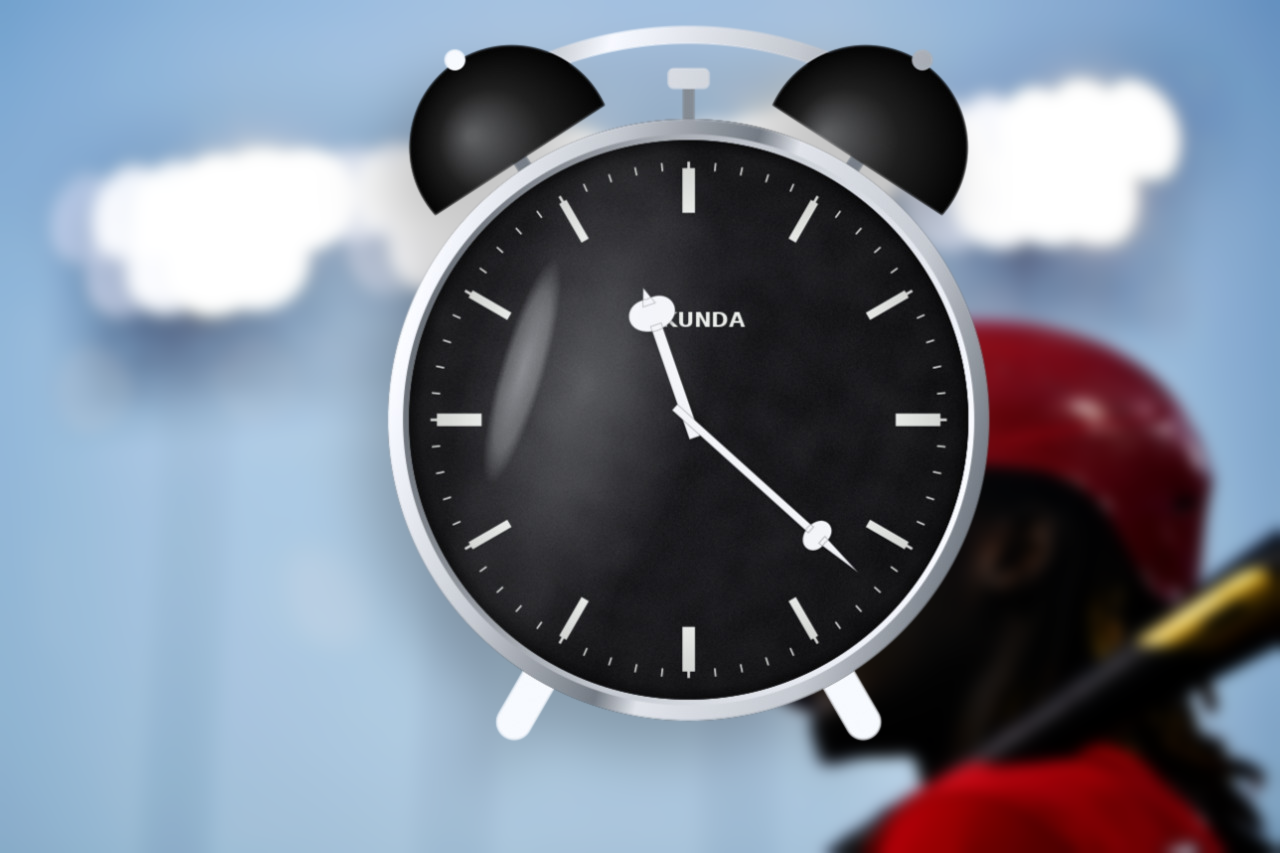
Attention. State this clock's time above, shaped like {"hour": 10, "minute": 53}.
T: {"hour": 11, "minute": 22}
